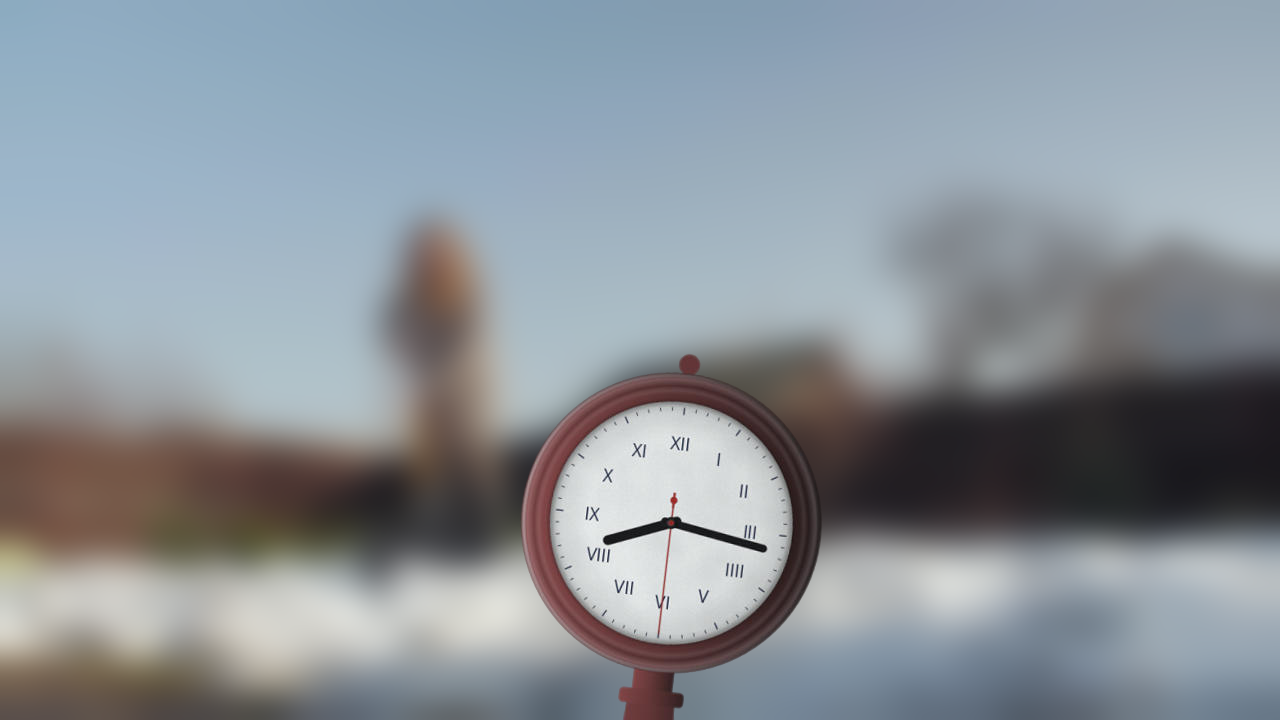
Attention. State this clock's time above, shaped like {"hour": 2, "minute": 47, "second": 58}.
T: {"hour": 8, "minute": 16, "second": 30}
